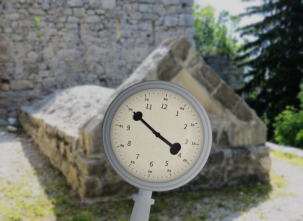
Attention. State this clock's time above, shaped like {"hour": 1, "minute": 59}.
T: {"hour": 3, "minute": 50}
